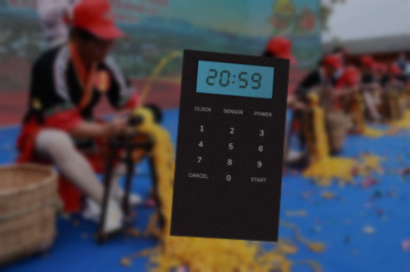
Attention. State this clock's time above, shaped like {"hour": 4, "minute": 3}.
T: {"hour": 20, "minute": 59}
